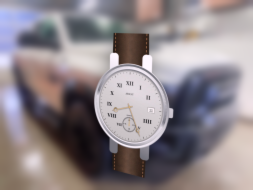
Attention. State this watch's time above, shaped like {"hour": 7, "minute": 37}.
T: {"hour": 8, "minute": 26}
